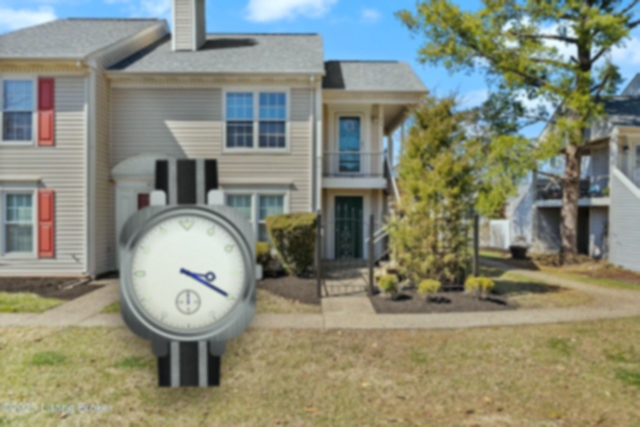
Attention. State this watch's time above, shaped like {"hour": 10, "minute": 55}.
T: {"hour": 3, "minute": 20}
